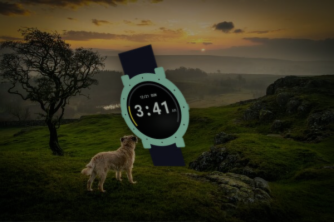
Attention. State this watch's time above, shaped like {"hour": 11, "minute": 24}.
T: {"hour": 3, "minute": 41}
